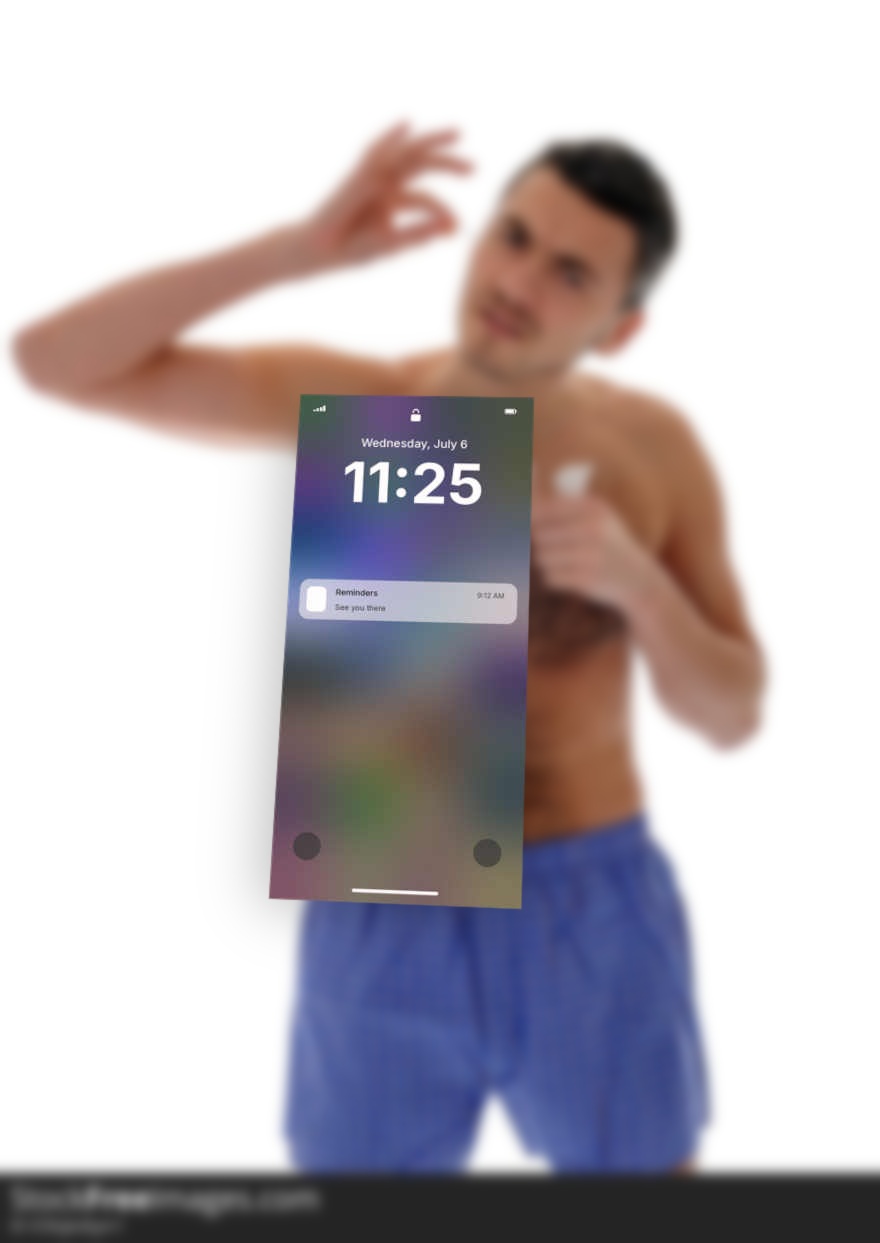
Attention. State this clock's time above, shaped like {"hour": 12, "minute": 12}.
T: {"hour": 11, "minute": 25}
